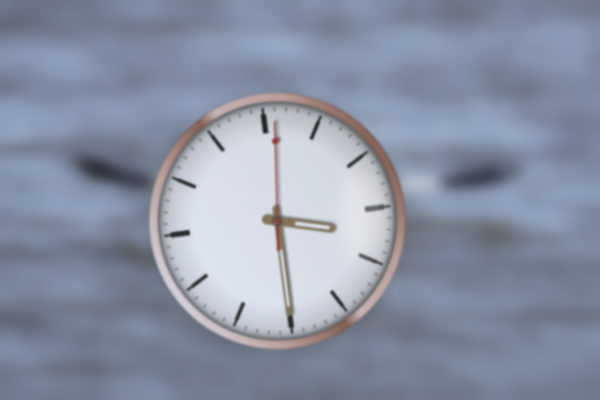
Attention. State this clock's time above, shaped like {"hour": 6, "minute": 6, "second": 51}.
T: {"hour": 3, "minute": 30, "second": 1}
